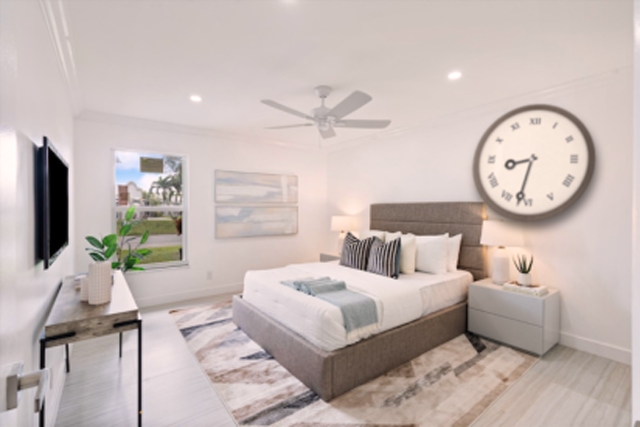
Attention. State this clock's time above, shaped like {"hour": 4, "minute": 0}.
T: {"hour": 8, "minute": 32}
